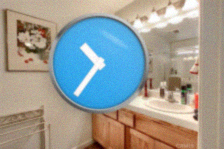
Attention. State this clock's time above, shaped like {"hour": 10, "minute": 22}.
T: {"hour": 10, "minute": 36}
